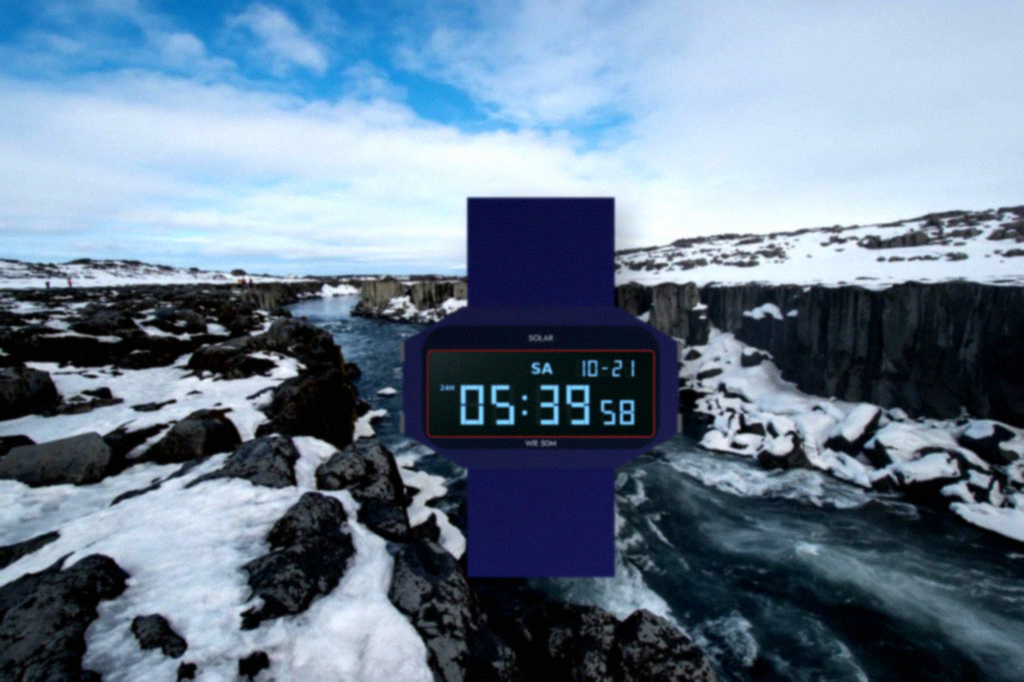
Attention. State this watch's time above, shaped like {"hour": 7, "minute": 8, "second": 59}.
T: {"hour": 5, "minute": 39, "second": 58}
